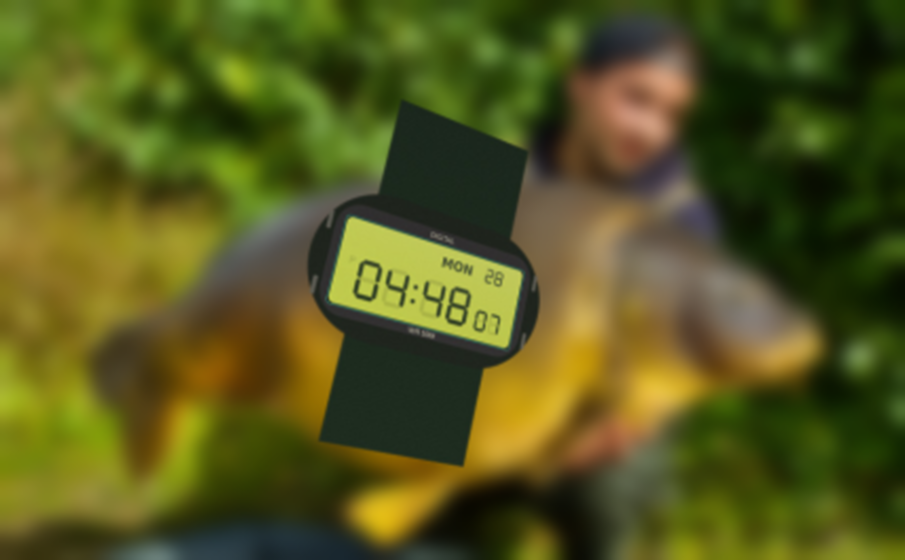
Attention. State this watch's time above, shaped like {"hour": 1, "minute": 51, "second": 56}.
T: {"hour": 4, "minute": 48, "second": 7}
